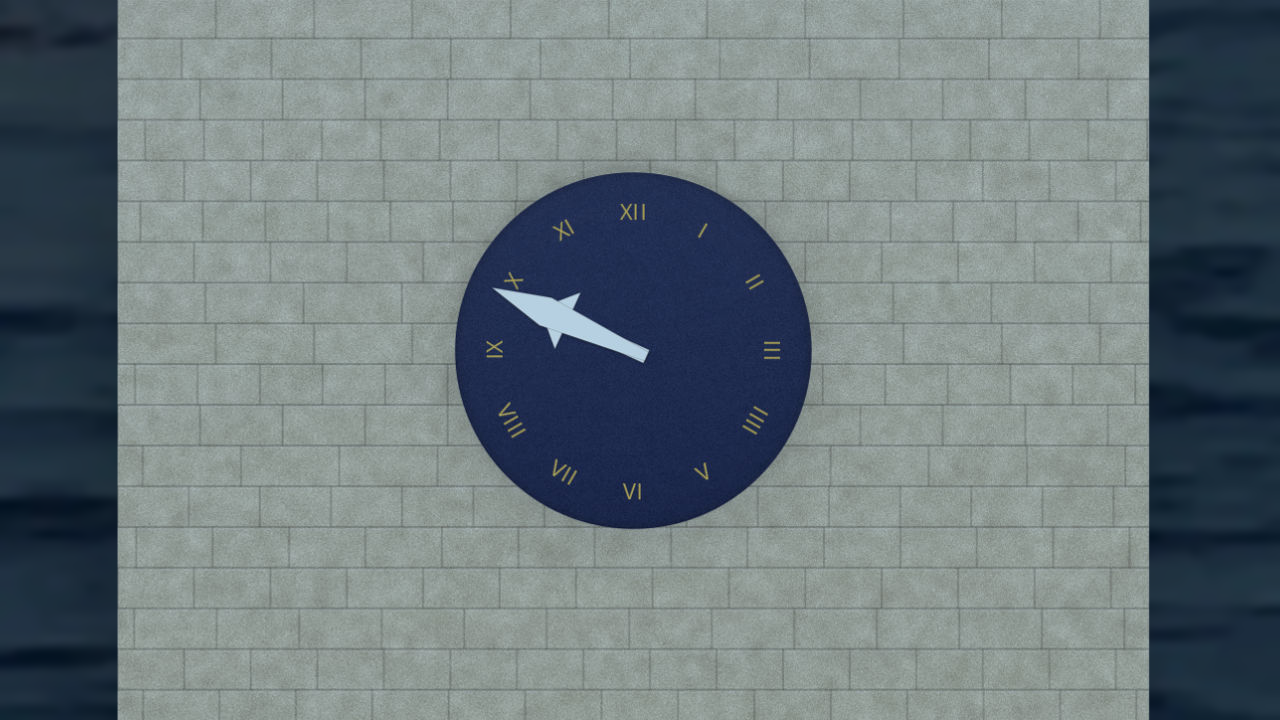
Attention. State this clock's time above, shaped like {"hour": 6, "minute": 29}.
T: {"hour": 9, "minute": 49}
